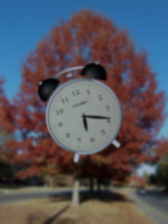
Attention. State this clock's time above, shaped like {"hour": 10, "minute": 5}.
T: {"hour": 6, "minute": 19}
